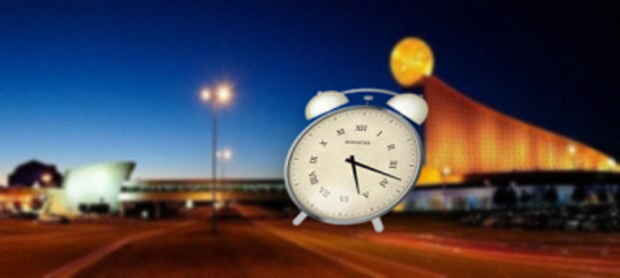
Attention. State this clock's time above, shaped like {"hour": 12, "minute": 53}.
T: {"hour": 5, "minute": 18}
